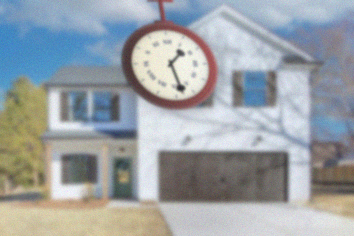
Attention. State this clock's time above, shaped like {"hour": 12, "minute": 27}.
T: {"hour": 1, "minute": 28}
